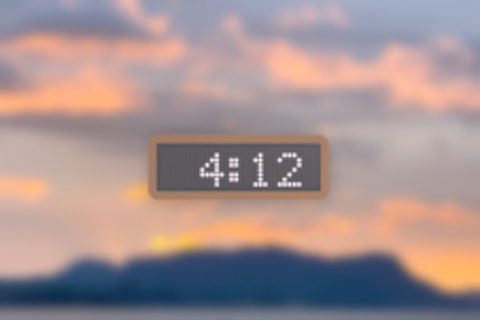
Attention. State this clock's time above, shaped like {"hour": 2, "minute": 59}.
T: {"hour": 4, "minute": 12}
